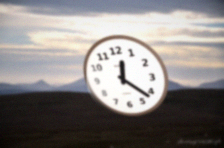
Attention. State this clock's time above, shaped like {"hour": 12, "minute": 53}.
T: {"hour": 12, "minute": 22}
